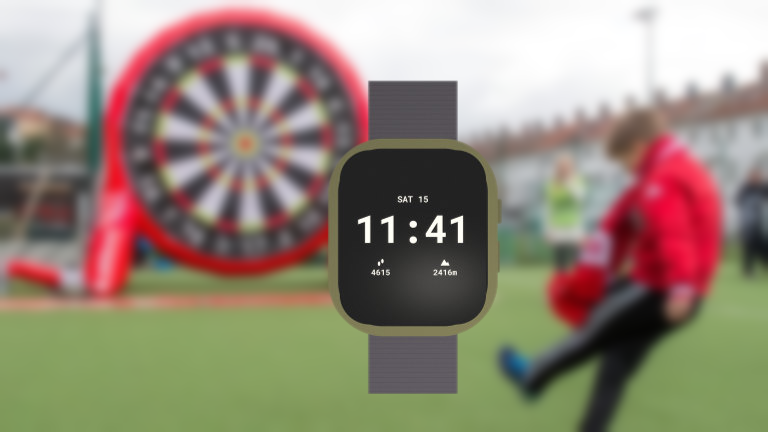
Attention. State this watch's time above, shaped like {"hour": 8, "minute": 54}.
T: {"hour": 11, "minute": 41}
